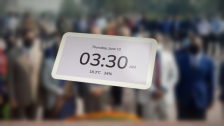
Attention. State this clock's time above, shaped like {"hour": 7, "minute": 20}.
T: {"hour": 3, "minute": 30}
